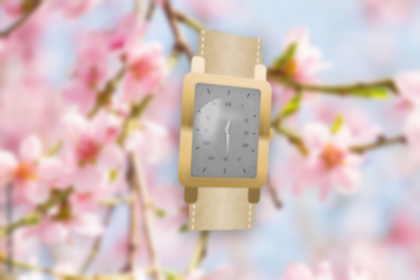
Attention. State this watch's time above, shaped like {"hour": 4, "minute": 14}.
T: {"hour": 12, "minute": 29}
